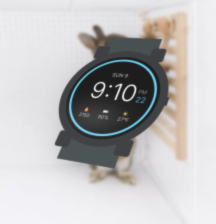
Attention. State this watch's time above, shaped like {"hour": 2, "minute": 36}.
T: {"hour": 9, "minute": 10}
